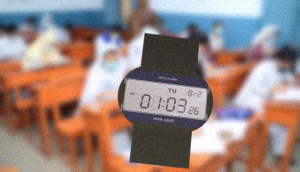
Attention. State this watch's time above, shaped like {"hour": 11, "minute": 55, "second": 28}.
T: {"hour": 1, "minute": 3, "second": 26}
